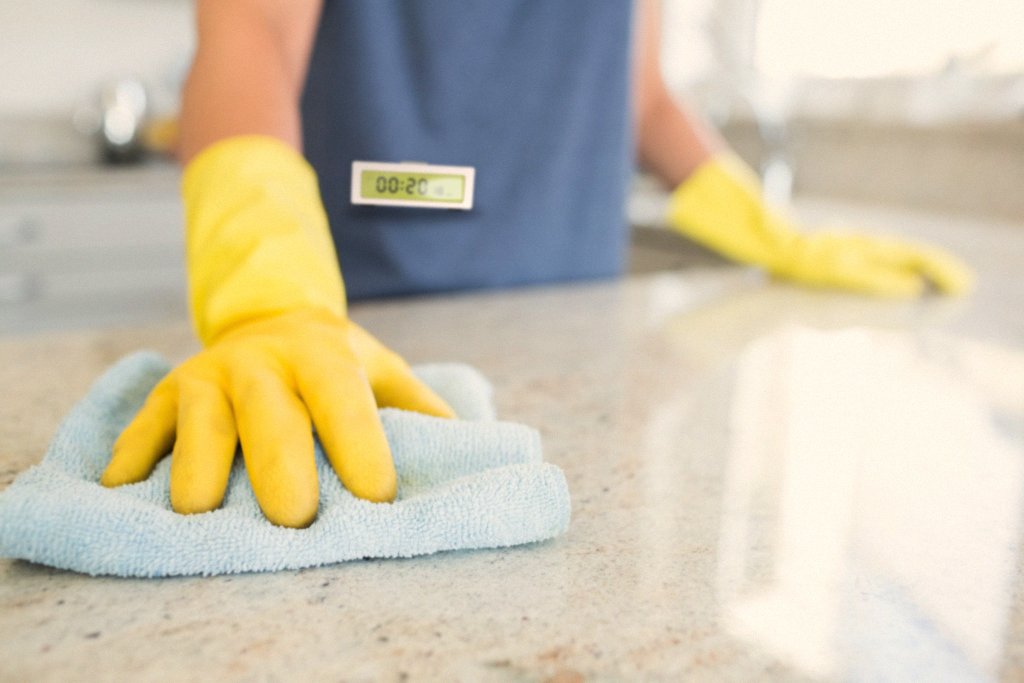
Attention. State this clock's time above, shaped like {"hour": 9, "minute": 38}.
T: {"hour": 0, "minute": 20}
